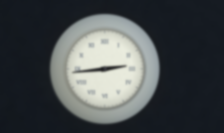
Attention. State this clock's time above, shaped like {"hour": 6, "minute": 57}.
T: {"hour": 2, "minute": 44}
